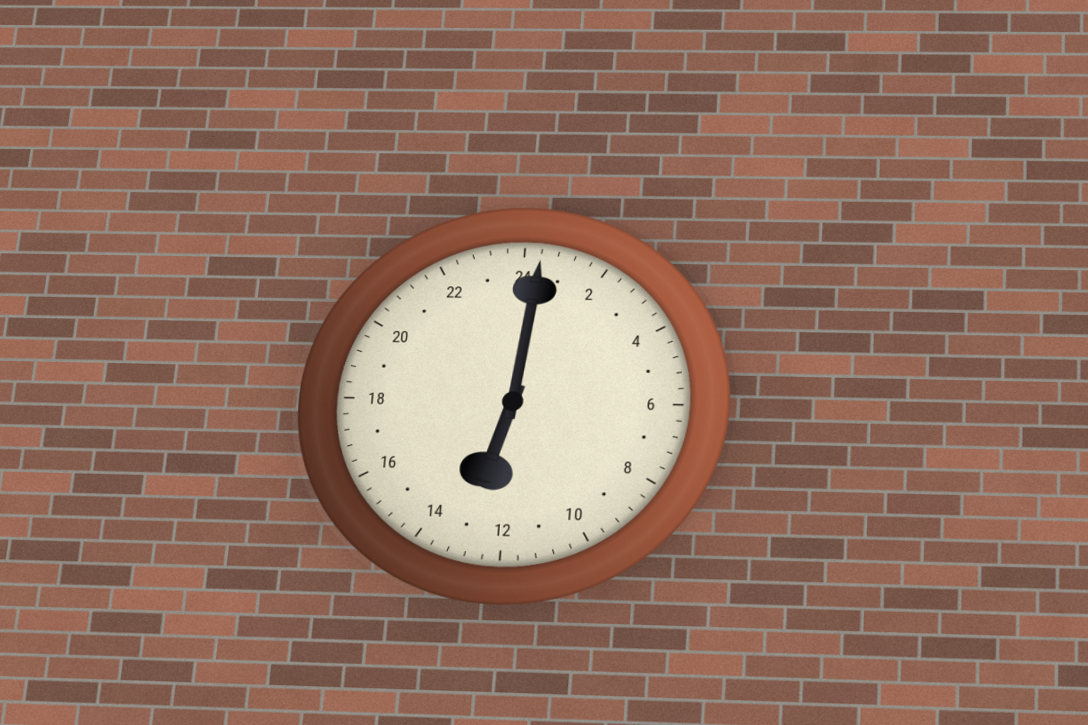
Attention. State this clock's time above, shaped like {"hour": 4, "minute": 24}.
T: {"hour": 13, "minute": 1}
